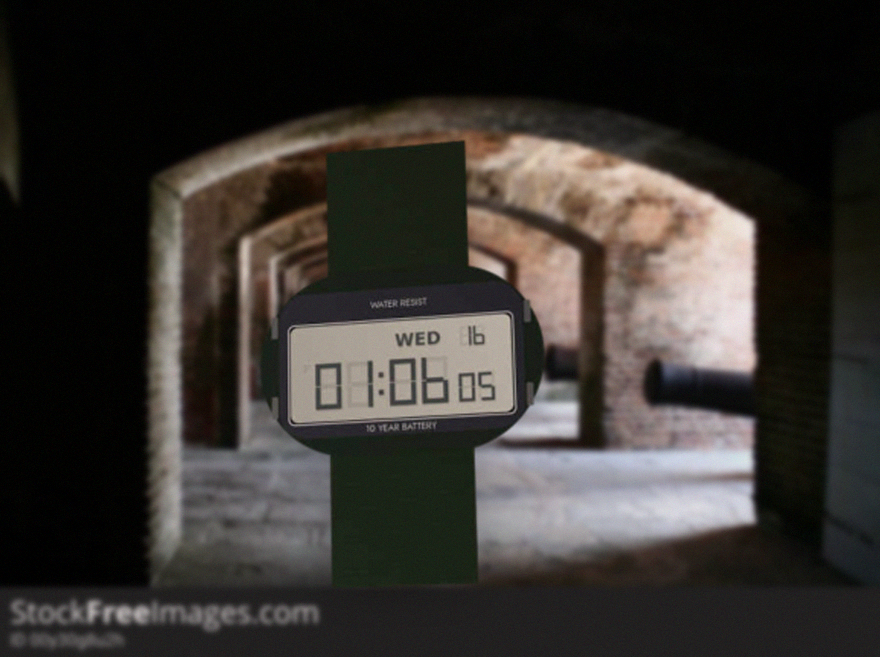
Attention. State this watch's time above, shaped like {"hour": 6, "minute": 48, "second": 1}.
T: {"hour": 1, "minute": 6, "second": 5}
